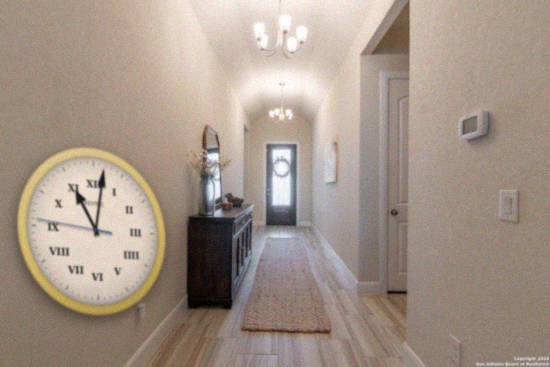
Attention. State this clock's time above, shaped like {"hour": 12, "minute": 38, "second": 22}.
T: {"hour": 11, "minute": 1, "second": 46}
